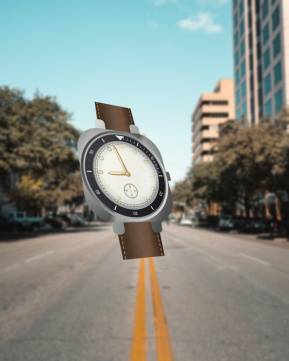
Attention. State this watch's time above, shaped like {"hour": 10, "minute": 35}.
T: {"hour": 8, "minute": 57}
